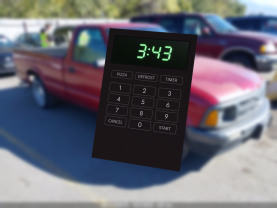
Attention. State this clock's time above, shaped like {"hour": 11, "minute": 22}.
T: {"hour": 3, "minute": 43}
